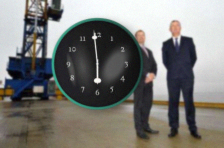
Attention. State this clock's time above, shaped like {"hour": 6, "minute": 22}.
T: {"hour": 5, "minute": 59}
